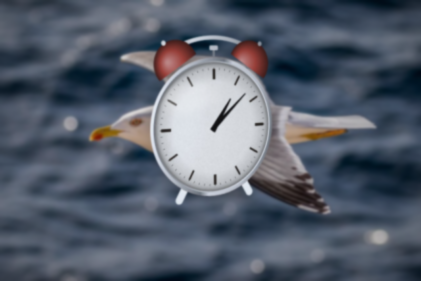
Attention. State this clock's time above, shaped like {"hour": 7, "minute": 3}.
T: {"hour": 1, "minute": 8}
